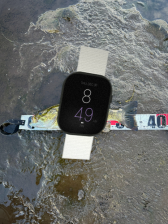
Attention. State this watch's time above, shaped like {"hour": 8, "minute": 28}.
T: {"hour": 8, "minute": 49}
